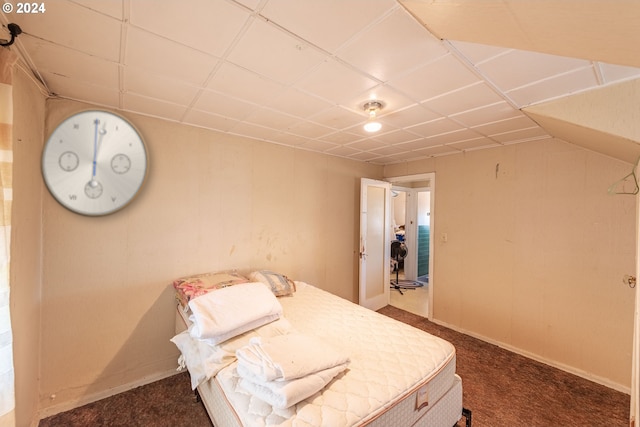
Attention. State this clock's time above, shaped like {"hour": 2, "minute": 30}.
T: {"hour": 6, "minute": 2}
